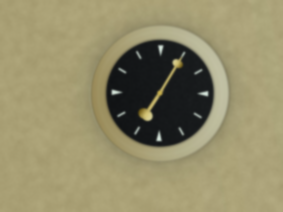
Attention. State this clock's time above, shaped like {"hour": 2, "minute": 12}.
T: {"hour": 7, "minute": 5}
